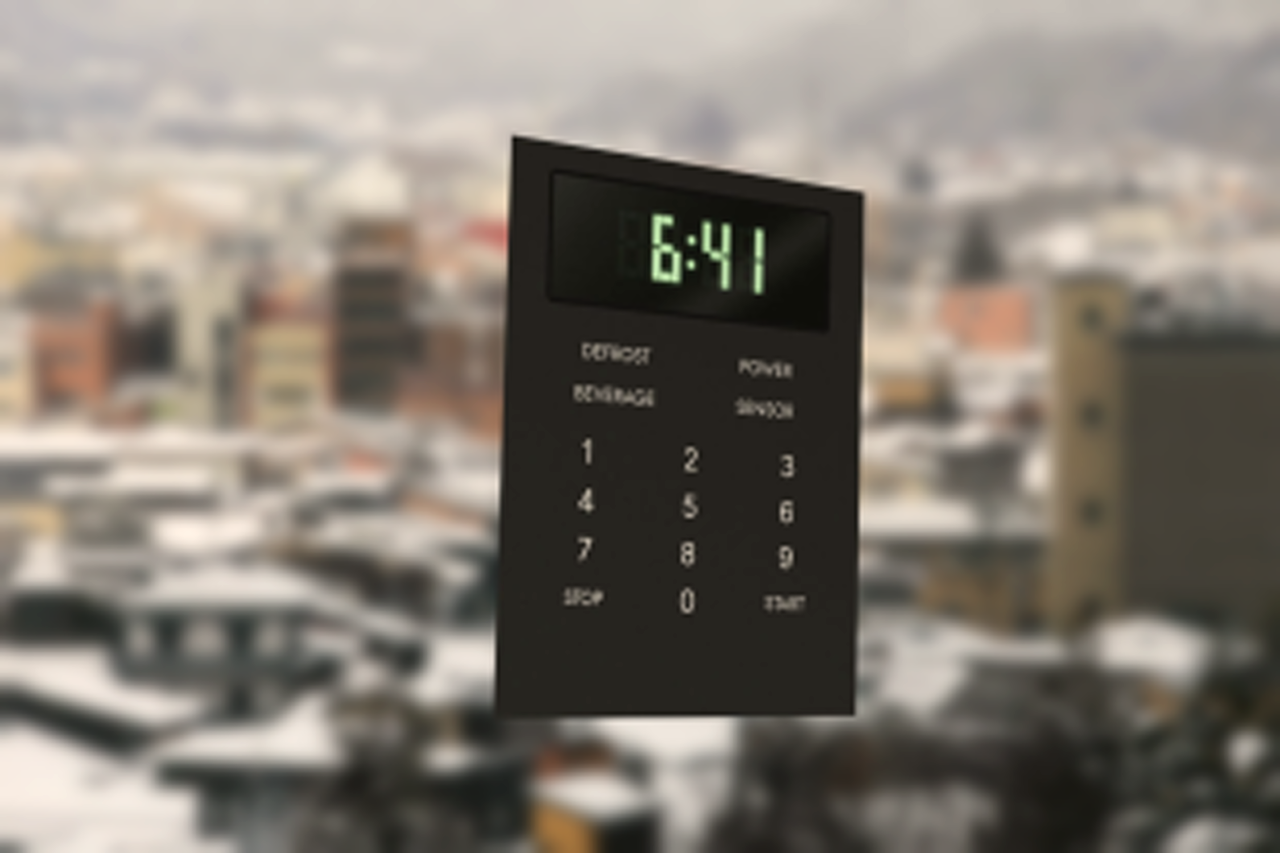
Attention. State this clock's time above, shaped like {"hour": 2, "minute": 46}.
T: {"hour": 6, "minute": 41}
